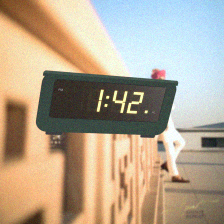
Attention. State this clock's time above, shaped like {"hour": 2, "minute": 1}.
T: {"hour": 1, "minute": 42}
